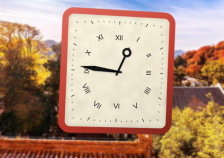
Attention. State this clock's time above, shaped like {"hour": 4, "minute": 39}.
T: {"hour": 12, "minute": 46}
